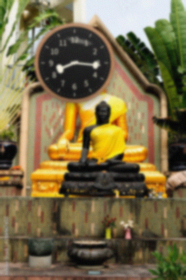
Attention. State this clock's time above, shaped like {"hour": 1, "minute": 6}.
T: {"hour": 8, "minute": 16}
